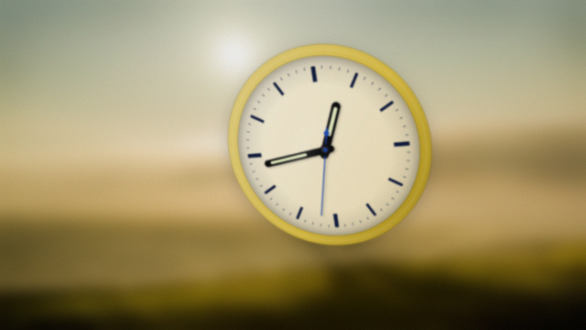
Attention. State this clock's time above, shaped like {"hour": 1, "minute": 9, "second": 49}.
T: {"hour": 12, "minute": 43, "second": 32}
